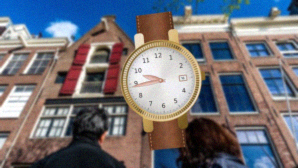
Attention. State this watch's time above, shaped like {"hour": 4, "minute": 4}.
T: {"hour": 9, "minute": 44}
